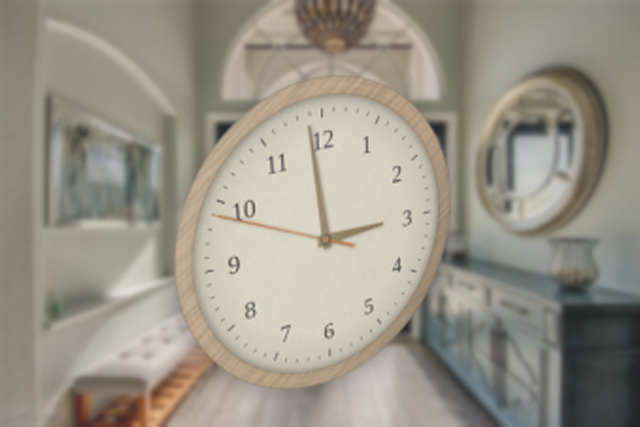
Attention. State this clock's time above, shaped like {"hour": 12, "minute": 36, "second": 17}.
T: {"hour": 2, "minute": 58, "second": 49}
